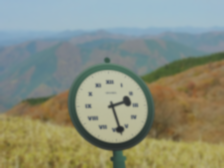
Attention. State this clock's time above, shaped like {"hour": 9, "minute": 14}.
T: {"hour": 2, "minute": 28}
